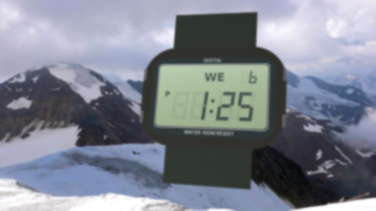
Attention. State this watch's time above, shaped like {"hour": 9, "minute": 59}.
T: {"hour": 1, "minute": 25}
